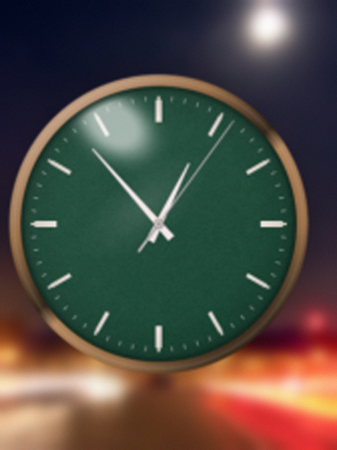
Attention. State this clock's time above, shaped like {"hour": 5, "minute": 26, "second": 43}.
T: {"hour": 12, "minute": 53, "second": 6}
